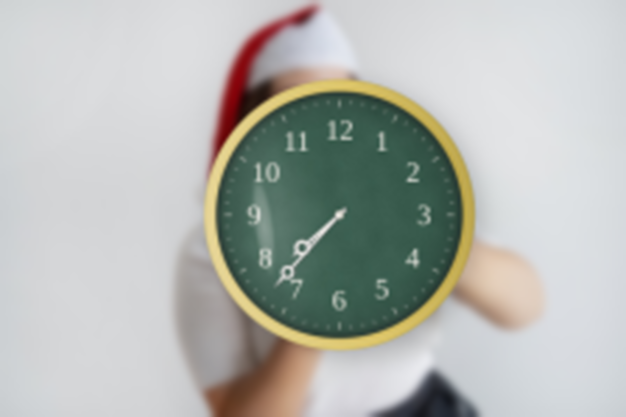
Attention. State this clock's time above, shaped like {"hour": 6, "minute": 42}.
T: {"hour": 7, "minute": 37}
